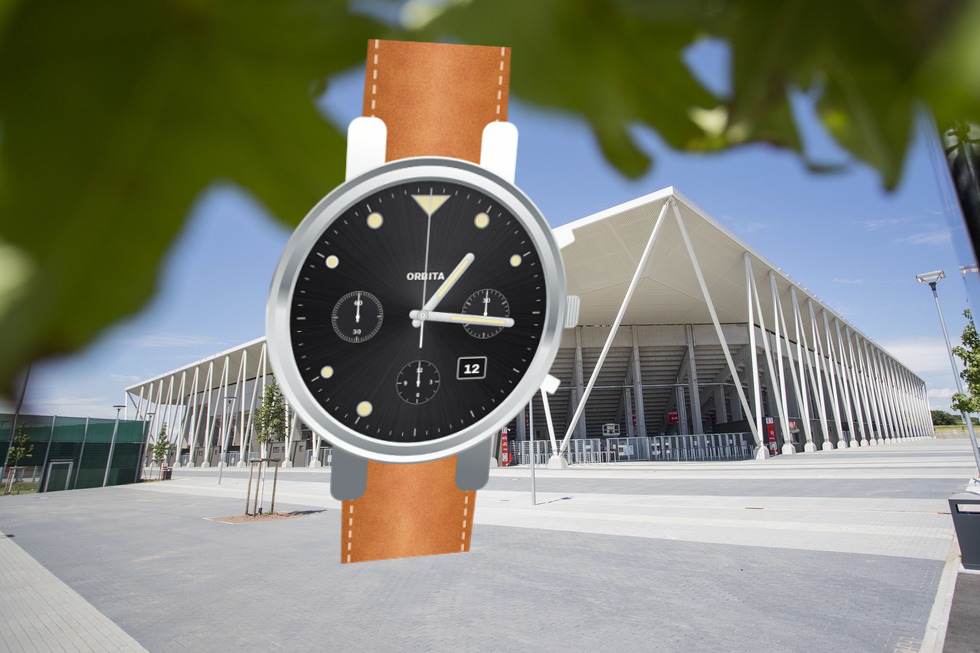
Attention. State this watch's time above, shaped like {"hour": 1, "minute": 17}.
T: {"hour": 1, "minute": 16}
